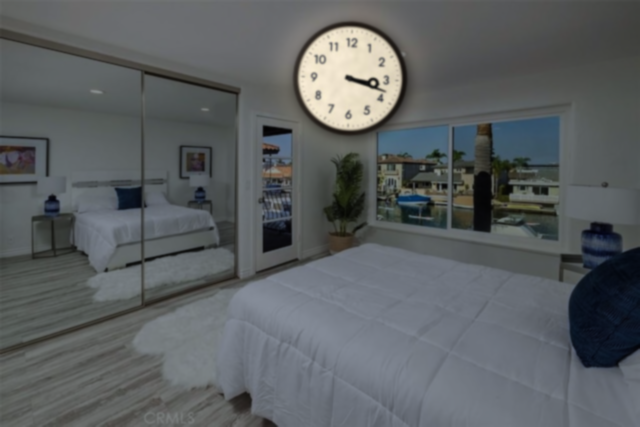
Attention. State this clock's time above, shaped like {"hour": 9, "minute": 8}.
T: {"hour": 3, "minute": 18}
